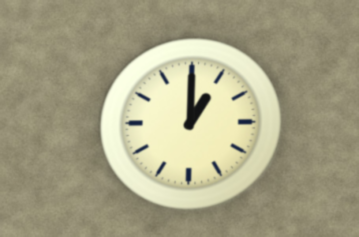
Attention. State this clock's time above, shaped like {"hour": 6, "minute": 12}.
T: {"hour": 1, "minute": 0}
